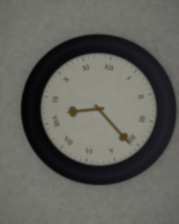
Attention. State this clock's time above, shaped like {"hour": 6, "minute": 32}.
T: {"hour": 8, "minute": 21}
